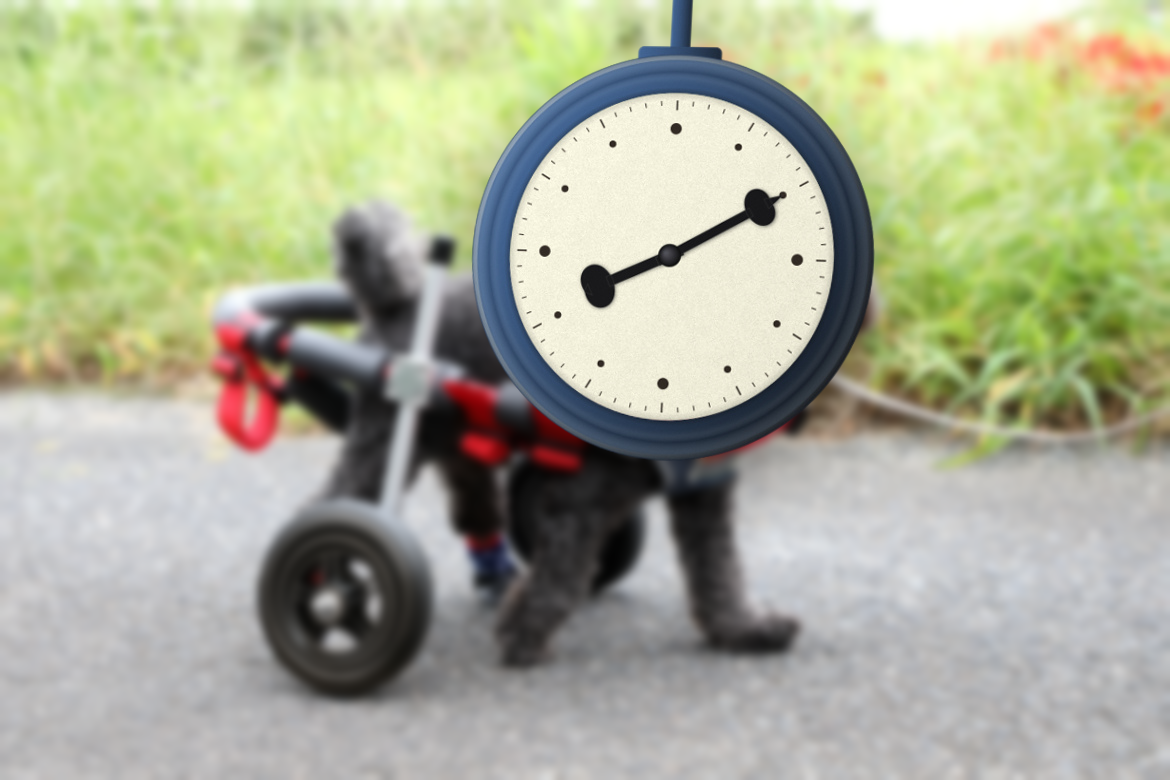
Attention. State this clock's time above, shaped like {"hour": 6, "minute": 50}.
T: {"hour": 8, "minute": 10}
